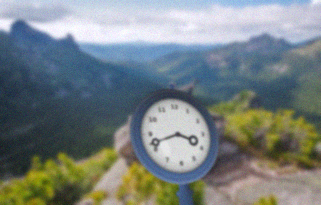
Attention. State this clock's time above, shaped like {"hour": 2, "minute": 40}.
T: {"hour": 3, "minute": 42}
